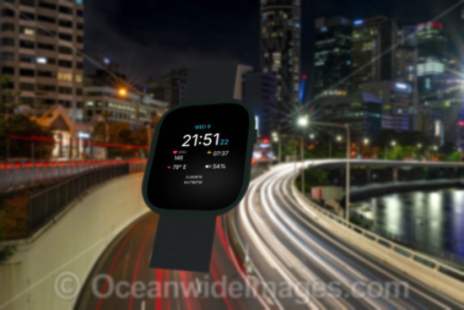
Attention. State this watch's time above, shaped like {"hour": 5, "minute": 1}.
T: {"hour": 21, "minute": 51}
